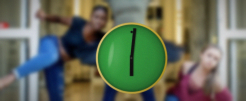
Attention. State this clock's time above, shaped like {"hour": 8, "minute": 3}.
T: {"hour": 6, "minute": 1}
